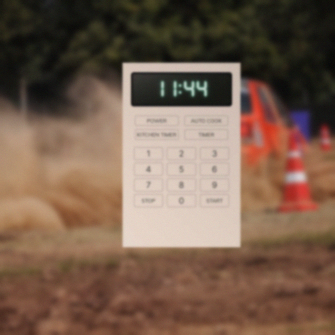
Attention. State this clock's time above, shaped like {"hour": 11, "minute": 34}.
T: {"hour": 11, "minute": 44}
